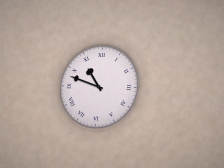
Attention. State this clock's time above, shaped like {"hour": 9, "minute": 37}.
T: {"hour": 10, "minute": 48}
